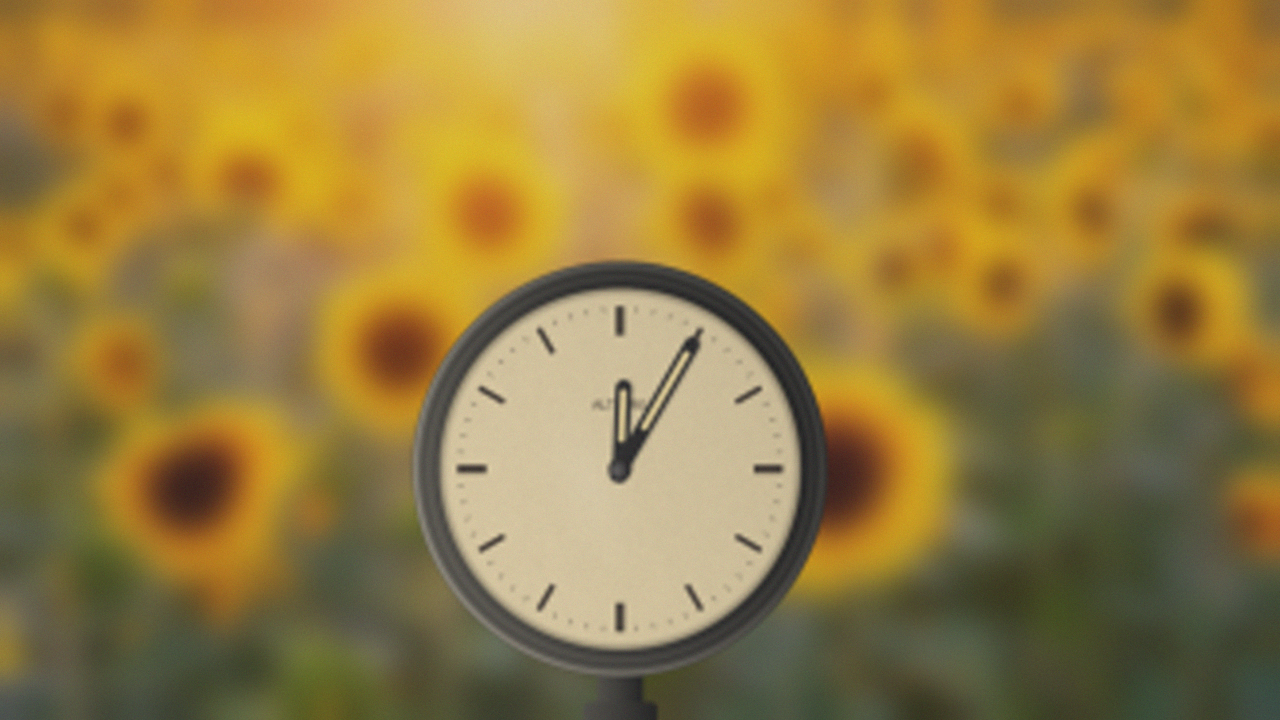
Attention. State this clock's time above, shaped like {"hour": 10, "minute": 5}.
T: {"hour": 12, "minute": 5}
